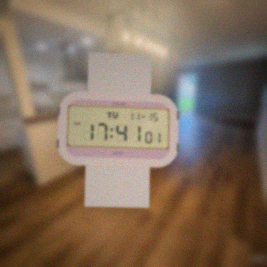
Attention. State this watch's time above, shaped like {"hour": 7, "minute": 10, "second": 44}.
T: {"hour": 17, "minute": 41, "second": 1}
